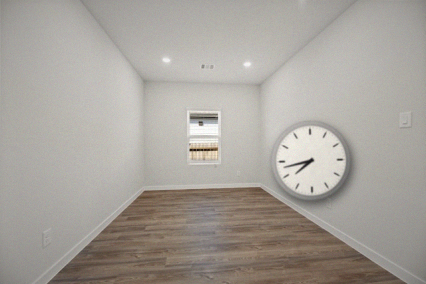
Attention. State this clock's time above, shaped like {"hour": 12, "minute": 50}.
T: {"hour": 7, "minute": 43}
